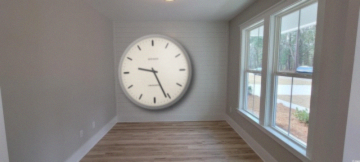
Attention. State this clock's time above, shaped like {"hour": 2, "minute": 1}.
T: {"hour": 9, "minute": 26}
